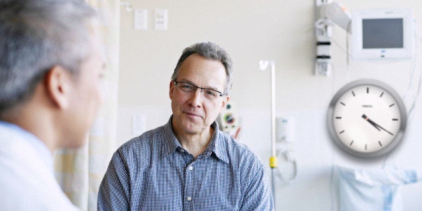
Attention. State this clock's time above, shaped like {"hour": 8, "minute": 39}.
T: {"hour": 4, "minute": 20}
